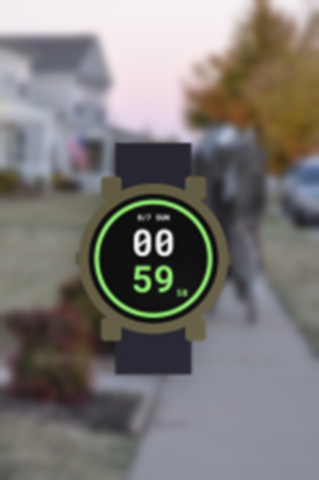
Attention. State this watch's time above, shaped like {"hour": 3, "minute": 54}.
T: {"hour": 0, "minute": 59}
